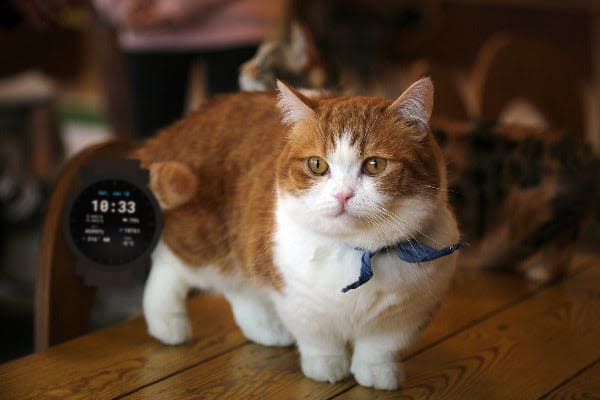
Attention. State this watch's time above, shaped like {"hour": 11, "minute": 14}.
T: {"hour": 10, "minute": 33}
